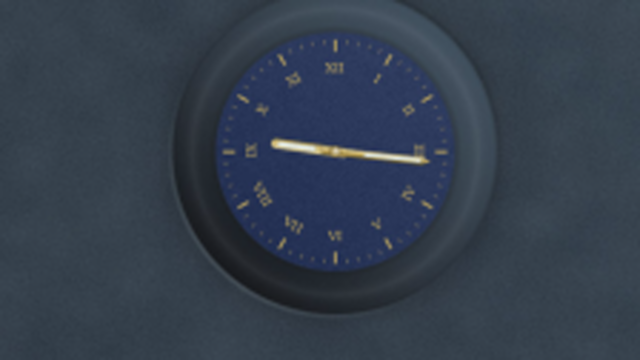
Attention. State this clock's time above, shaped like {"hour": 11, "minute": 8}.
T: {"hour": 9, "minute": 16}
